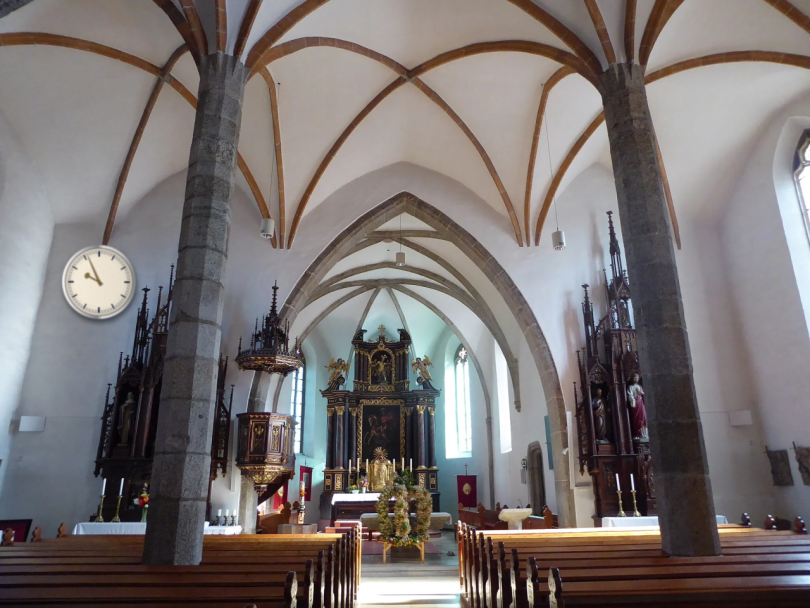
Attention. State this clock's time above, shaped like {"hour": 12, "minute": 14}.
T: {"hour": 9, "minute": 56}
